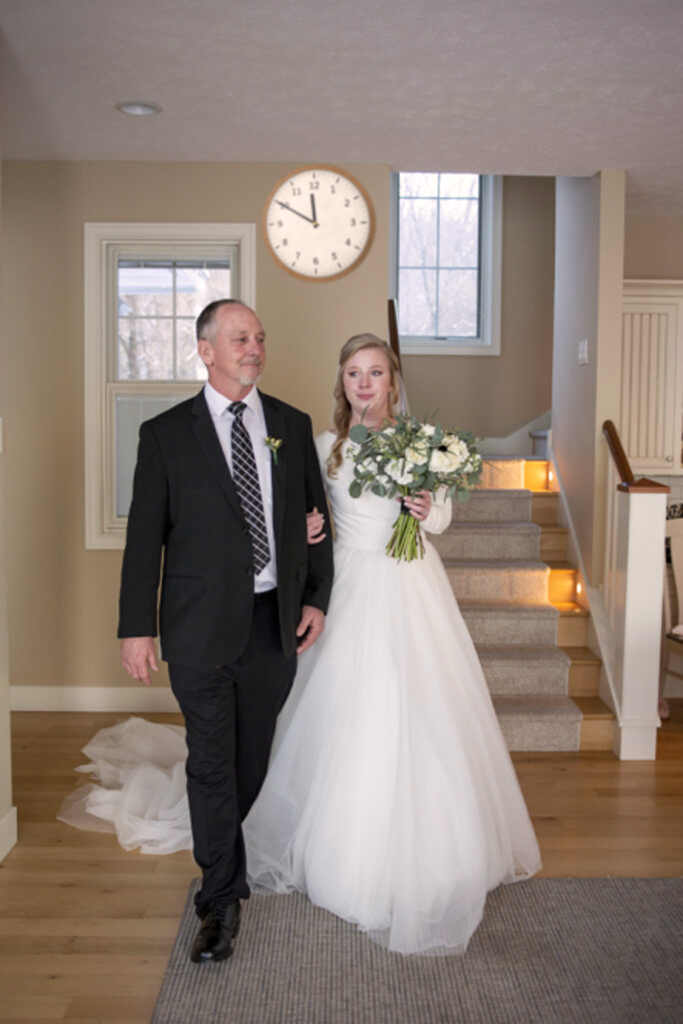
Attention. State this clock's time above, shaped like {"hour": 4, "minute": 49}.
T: {"hour": 11, "minute": 50}
